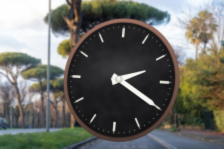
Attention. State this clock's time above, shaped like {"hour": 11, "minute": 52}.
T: {"hour": 2, "minute": 20}
